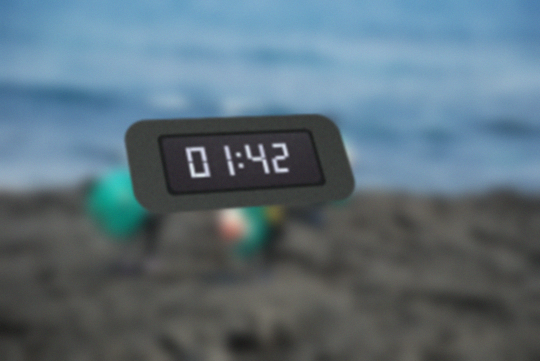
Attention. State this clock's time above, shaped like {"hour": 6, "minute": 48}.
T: {"hour": 1, "minute": 42}
